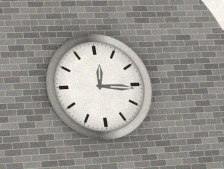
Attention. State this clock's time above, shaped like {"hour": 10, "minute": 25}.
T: {"hour": 12, "minute": 16}
